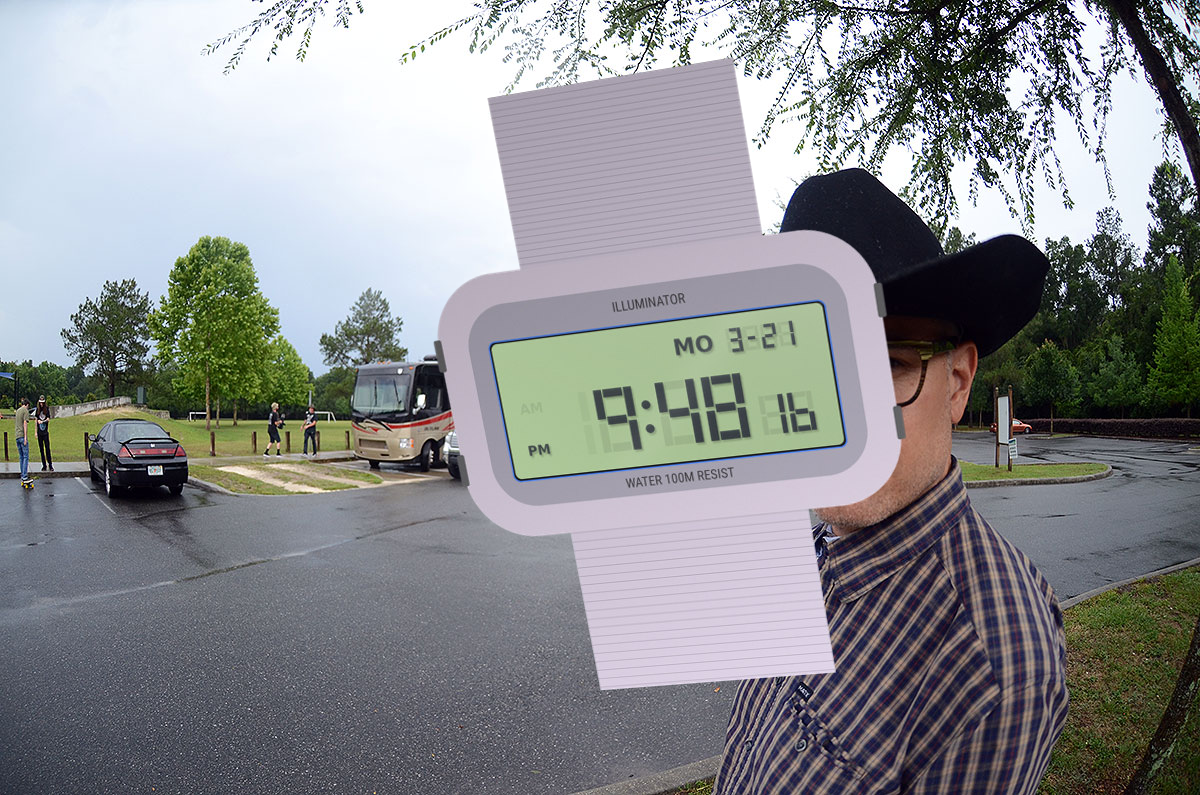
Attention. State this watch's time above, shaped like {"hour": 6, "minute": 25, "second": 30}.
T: {"hour": 9, "minute": 48, "second": 16}
